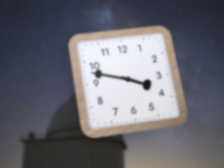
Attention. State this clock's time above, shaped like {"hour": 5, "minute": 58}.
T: {"hour": 3, "minute": 48}
